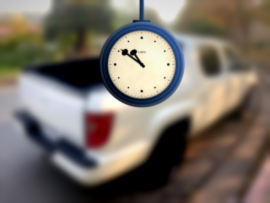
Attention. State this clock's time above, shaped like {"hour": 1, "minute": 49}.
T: {"hour": 10, "minute": 51}
